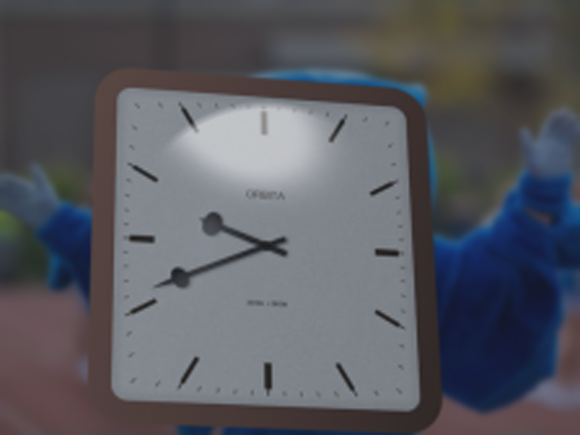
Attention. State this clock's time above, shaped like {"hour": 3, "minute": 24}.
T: {"hour": 9, "minute": 41}
